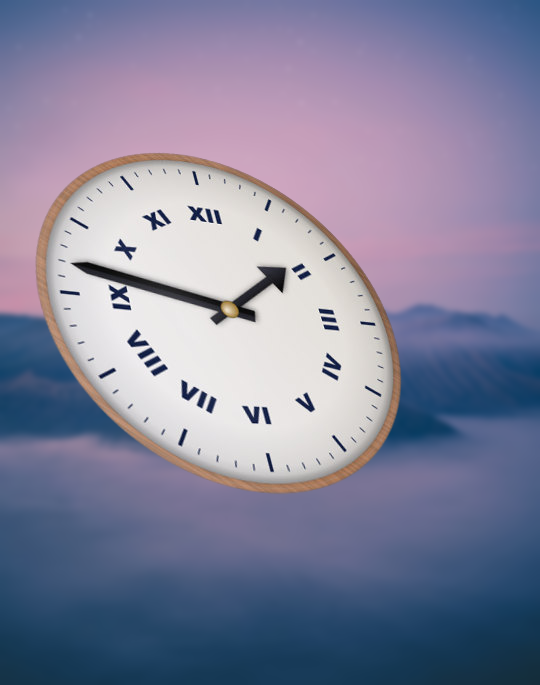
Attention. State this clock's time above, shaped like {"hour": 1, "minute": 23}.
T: {"hour": 1, "minute": 47}
